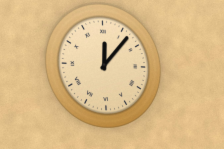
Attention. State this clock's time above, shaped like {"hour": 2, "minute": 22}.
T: {"hour": 12, "minute": 7}
